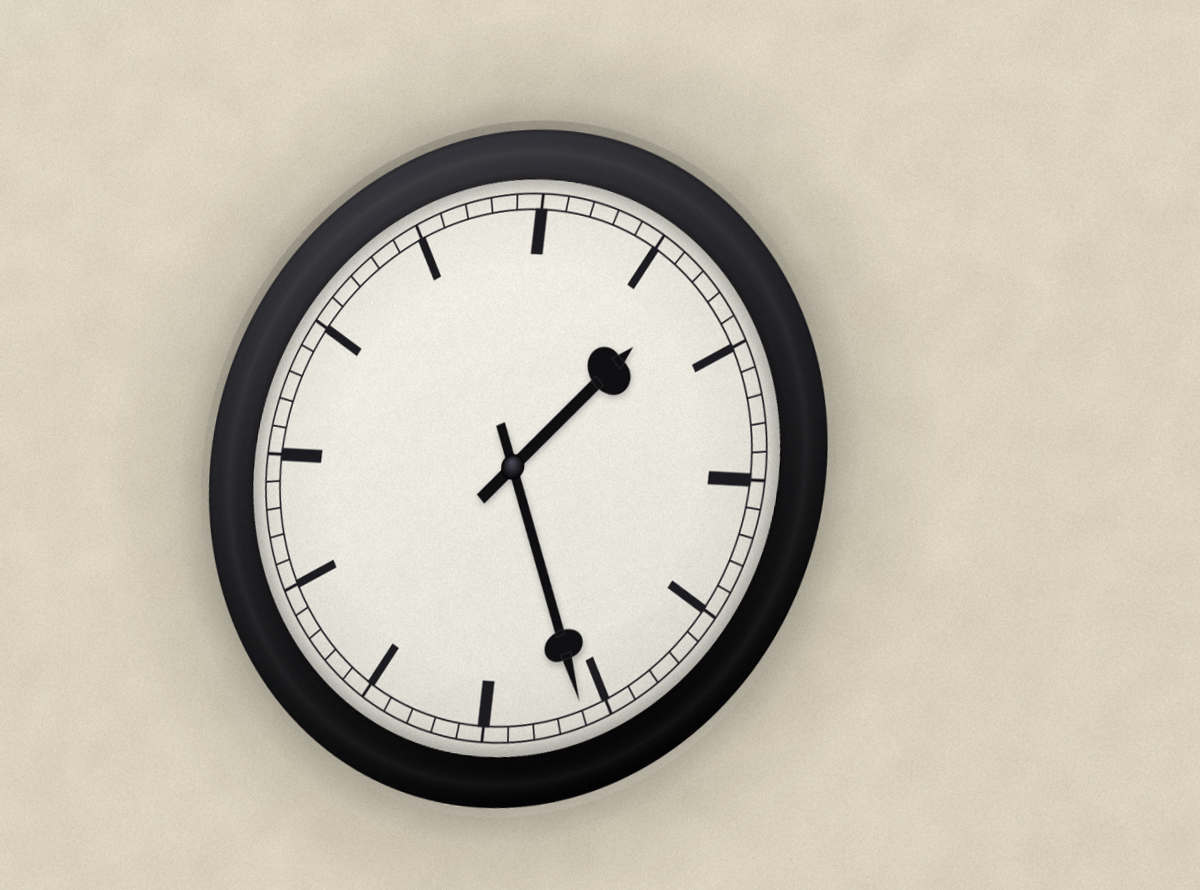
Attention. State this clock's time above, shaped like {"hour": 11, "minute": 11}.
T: {"hour": 1, "minute": 26}
